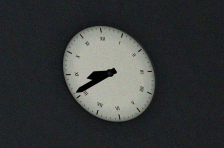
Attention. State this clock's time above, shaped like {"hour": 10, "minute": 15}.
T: {"hour": 8, "minute": 41}
